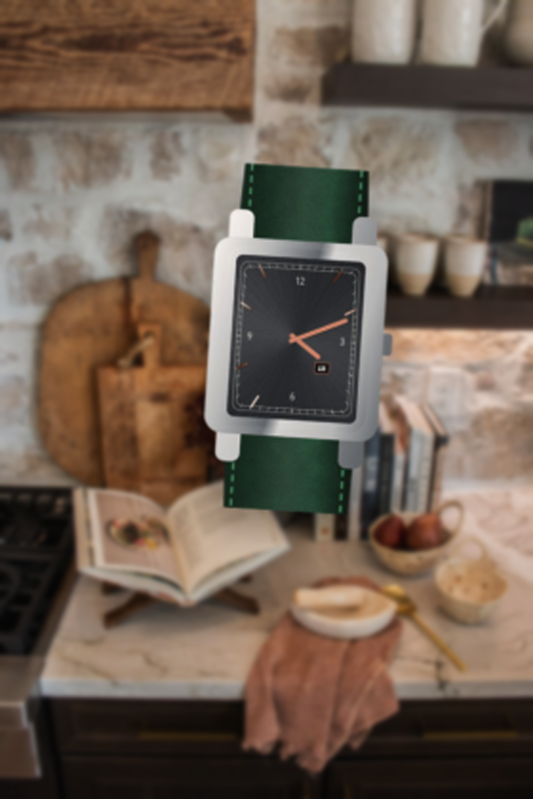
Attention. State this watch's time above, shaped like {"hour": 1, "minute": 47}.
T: {"hour": 4, "minute": 11}
